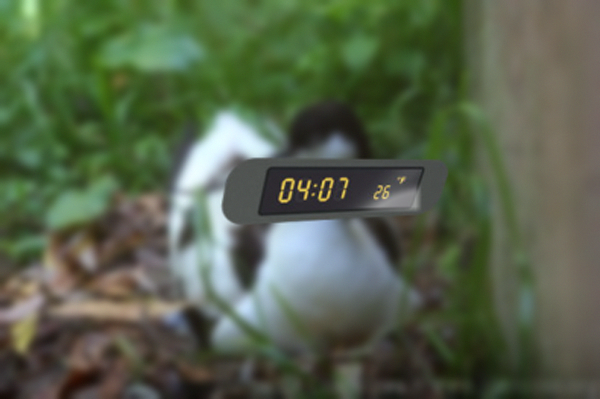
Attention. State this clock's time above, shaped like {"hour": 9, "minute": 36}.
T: {"hour": 4, "minute": 7}
